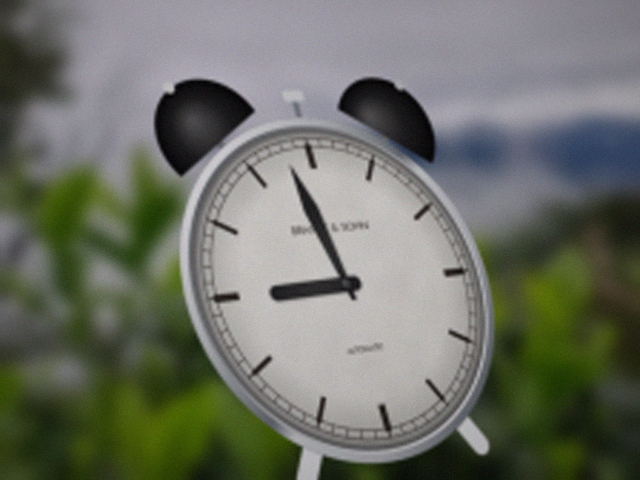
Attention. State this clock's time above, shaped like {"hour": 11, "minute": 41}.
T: {"hour": 8, "minute": 58}
